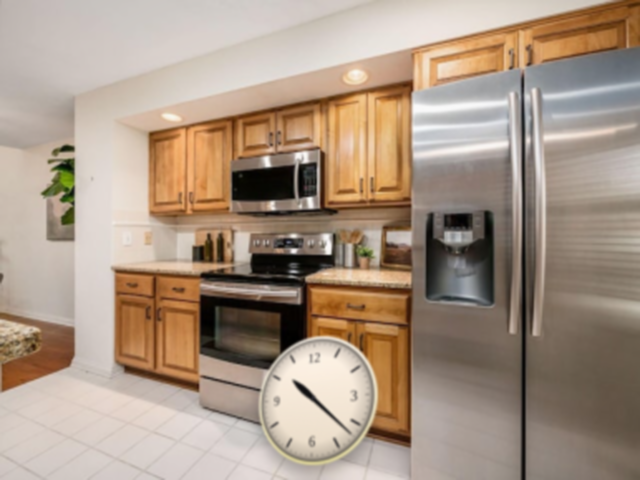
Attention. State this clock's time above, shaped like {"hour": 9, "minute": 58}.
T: {"hour": 10, "minute": 22}
